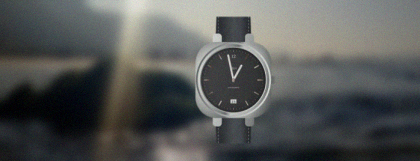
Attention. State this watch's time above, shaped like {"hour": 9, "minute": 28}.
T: {"hour": 12, "minute": 58}
